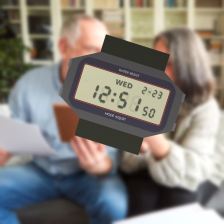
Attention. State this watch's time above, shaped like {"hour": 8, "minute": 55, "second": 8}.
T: {"hour": 12, "minute": 51, "second": 50}
